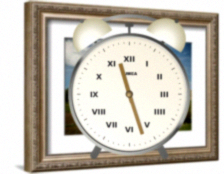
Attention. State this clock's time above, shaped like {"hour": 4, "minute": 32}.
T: {"hour": 11, "minute": 27}
